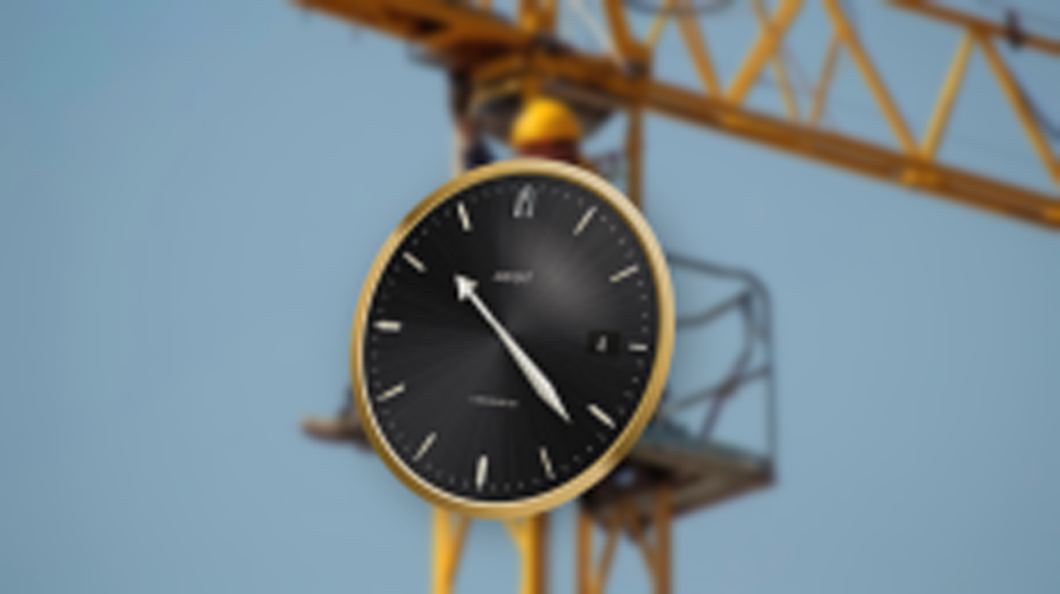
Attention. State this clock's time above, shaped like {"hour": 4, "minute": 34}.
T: {"hour": 10, "minute": 22}
